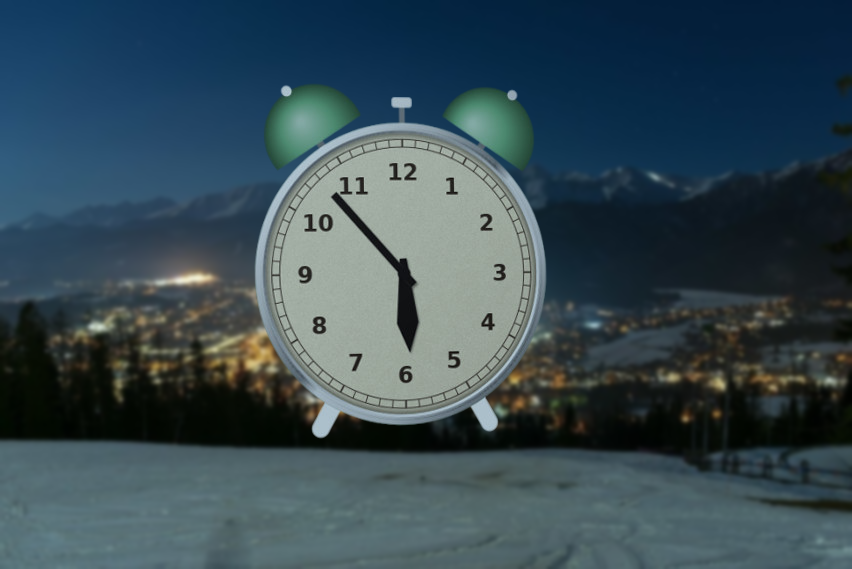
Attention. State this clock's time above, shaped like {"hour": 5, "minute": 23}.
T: {"hour": 5, "minute": 53}
